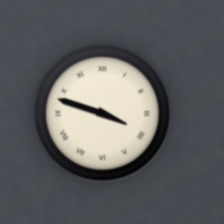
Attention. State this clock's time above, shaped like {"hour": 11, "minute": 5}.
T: {"hour": 3, "minute": 48}
